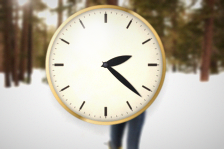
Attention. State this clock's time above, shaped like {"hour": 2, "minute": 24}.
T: {"hour": 2, "minute": 22}
